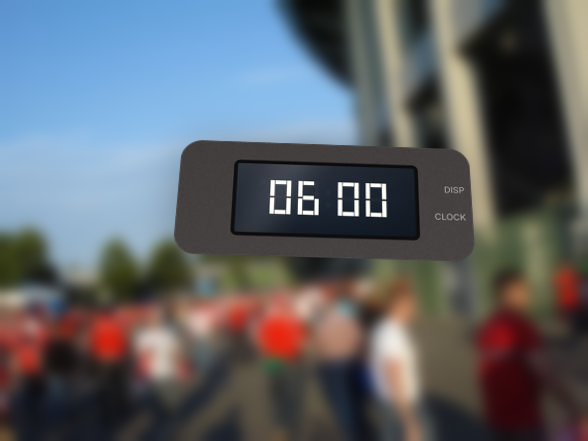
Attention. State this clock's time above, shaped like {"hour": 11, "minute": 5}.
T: {"hour": 6, "minute": 0}
